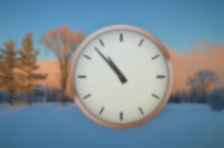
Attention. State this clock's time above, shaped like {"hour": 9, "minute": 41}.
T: {"hour": 10, "minute": 53}
